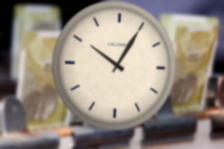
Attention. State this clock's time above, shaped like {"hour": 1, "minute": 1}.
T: {"hour": 10, "minute": 5}
